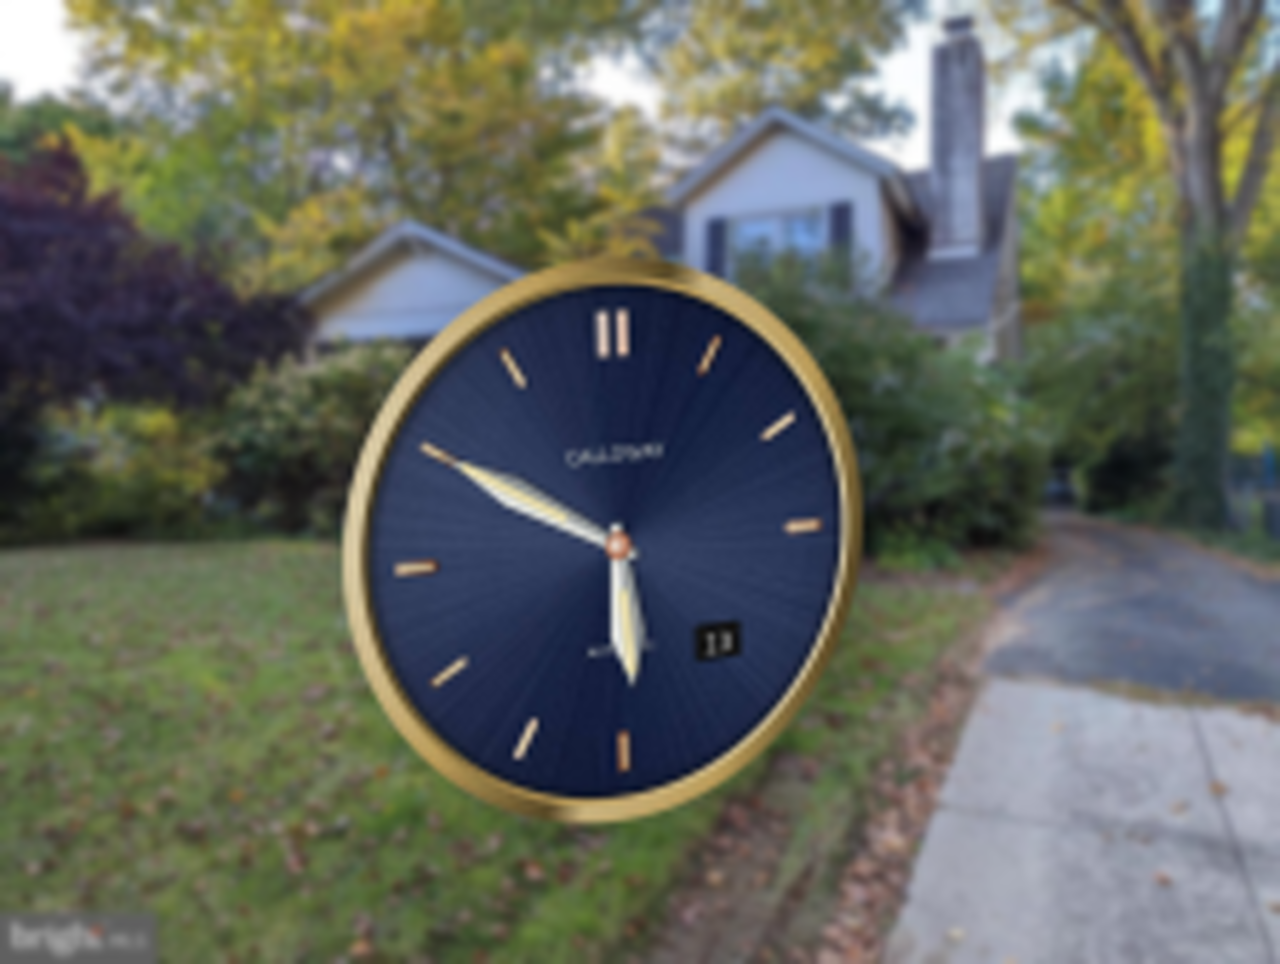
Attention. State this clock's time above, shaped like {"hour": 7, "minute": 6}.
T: {"hour": 5, "minute": 50}
